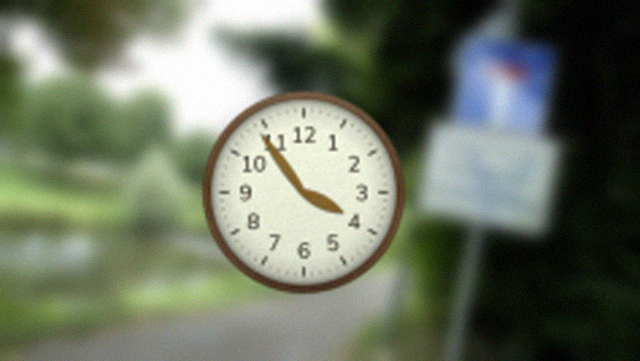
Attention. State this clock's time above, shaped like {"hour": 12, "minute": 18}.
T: {"hour": 3, "minute": 54}
